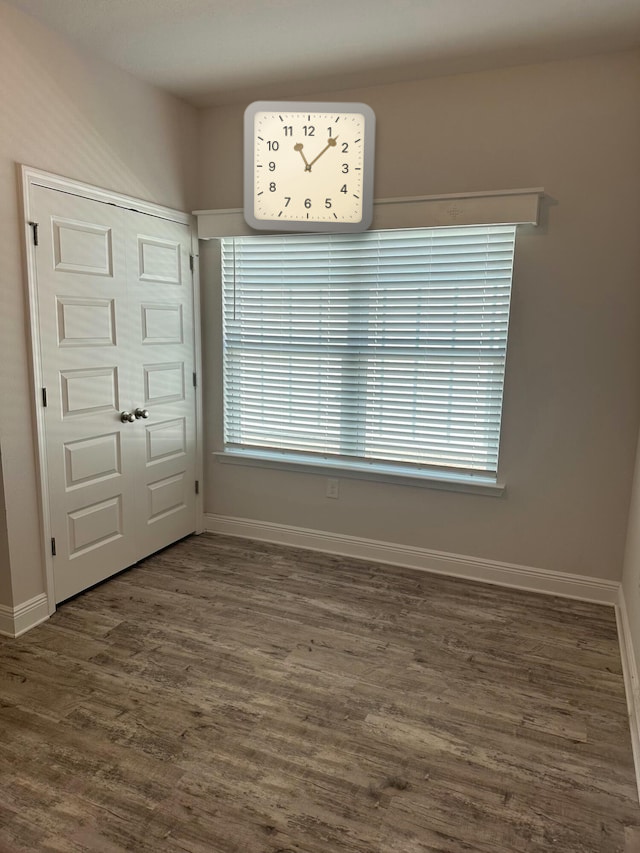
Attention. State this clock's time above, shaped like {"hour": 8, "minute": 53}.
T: {"hour": 11, "minute": 7}
